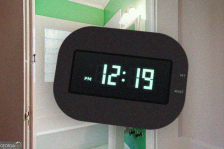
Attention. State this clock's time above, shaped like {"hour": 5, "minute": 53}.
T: {"hour": 12, "minute": 19}
